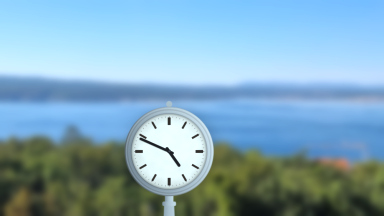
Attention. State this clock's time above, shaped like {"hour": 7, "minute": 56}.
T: {"hour": 4, "minute": 49}
